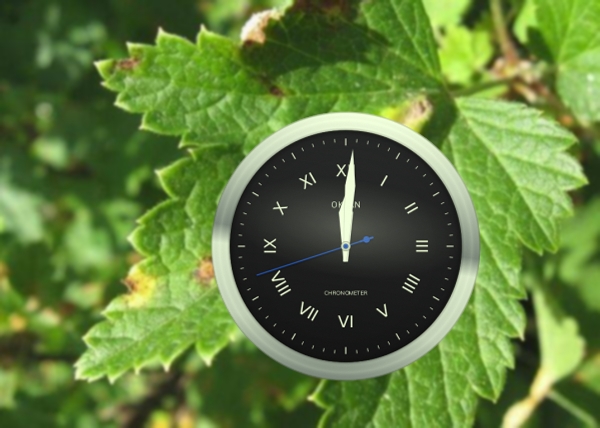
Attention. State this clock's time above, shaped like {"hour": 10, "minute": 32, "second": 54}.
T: {"hour": 12, "minute": 0, "second": 42}
